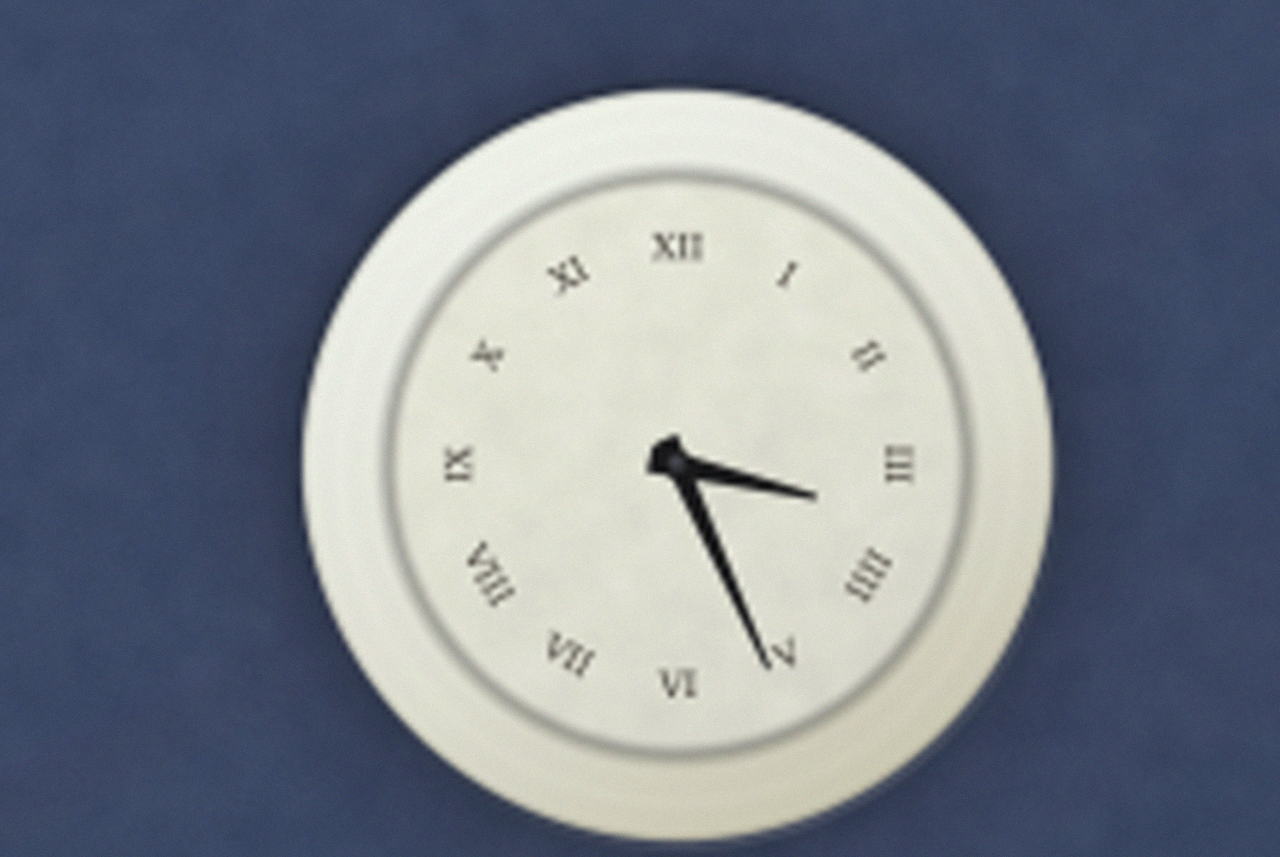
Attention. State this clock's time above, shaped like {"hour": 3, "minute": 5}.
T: {"hour": 3, "minute": 26}
